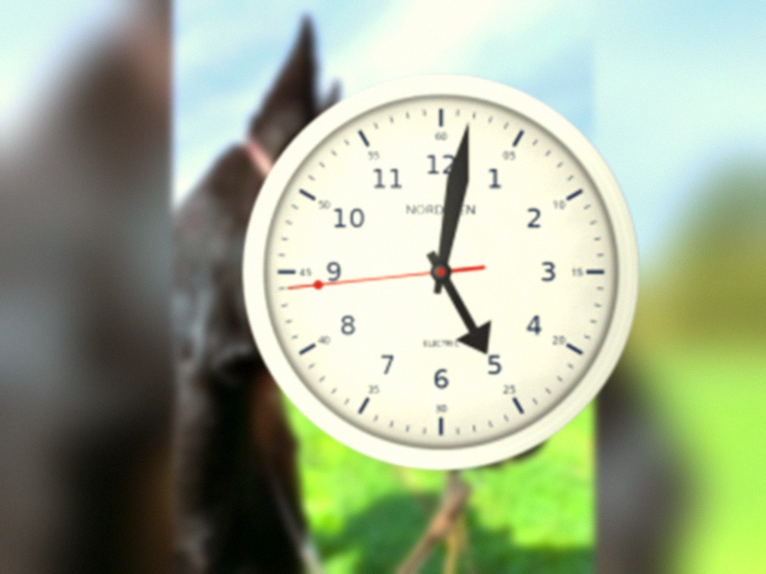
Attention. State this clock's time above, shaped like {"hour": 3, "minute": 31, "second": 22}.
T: {"hour": 5, "minute": 1, "second": 44}
